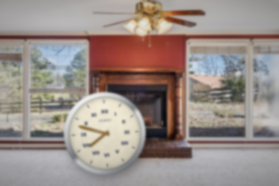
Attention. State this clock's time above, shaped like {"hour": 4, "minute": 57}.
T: {"hour": 7, "minute": 48}
